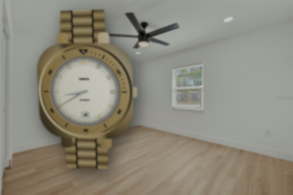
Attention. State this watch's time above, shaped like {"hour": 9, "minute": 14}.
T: {"hour": 8, "minute": 40}
